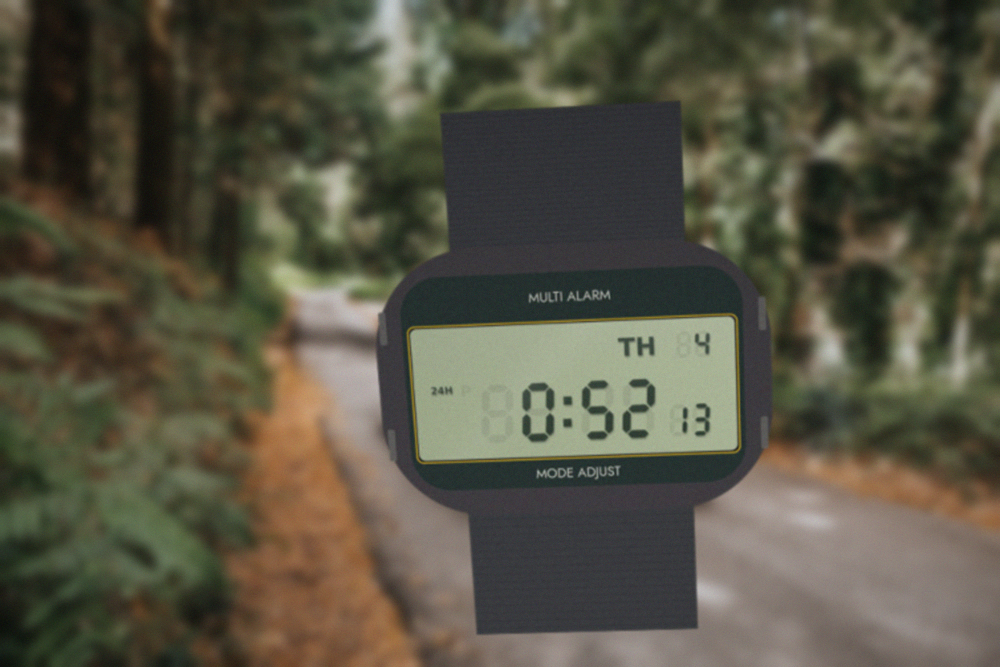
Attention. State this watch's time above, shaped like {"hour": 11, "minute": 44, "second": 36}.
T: {"hour": 0, "minute": 52, "second": 13}
